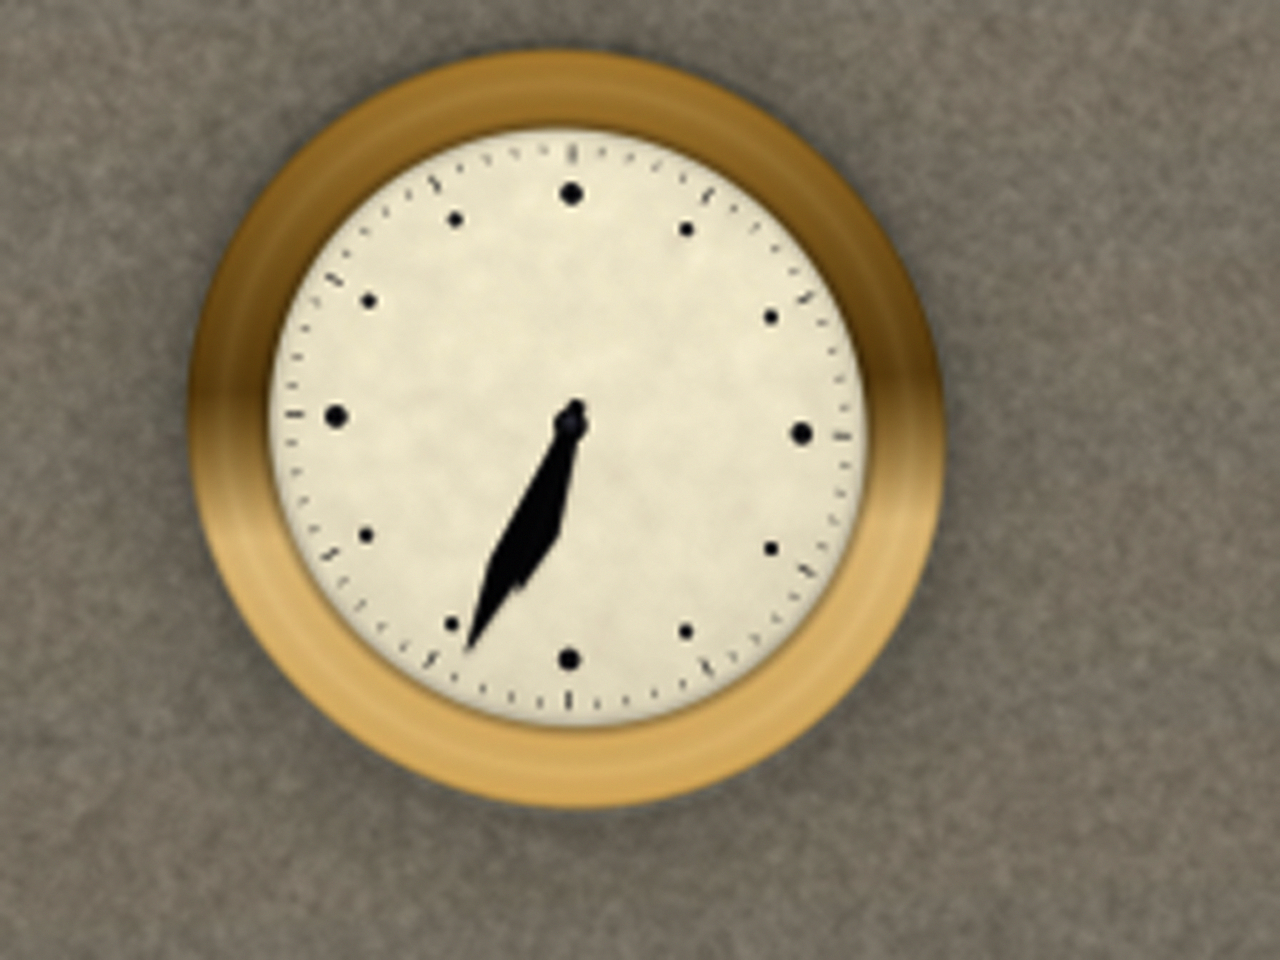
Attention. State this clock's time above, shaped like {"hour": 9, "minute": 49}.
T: {"hour": 6, "minute": 34}
